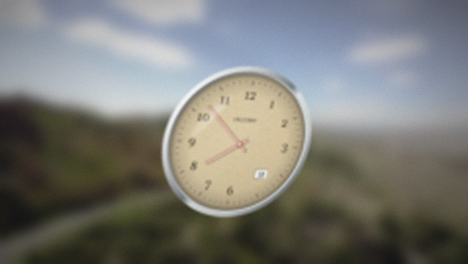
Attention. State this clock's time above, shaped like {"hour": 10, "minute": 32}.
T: {"hour": 7, "minute": 52}
